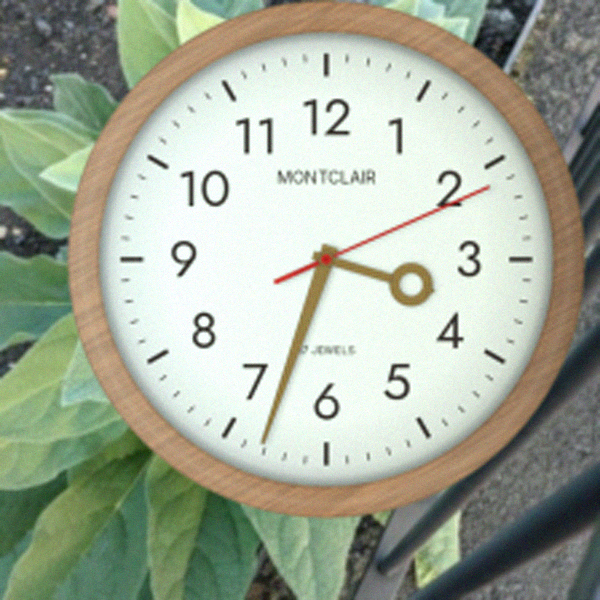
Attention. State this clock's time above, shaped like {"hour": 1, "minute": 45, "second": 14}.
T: {"hour": 3, "minute": 33, "second": 11}
